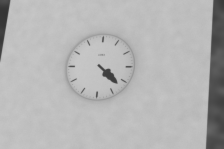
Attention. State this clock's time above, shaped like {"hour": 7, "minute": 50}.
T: {"hour": 4, "minute": 22}
